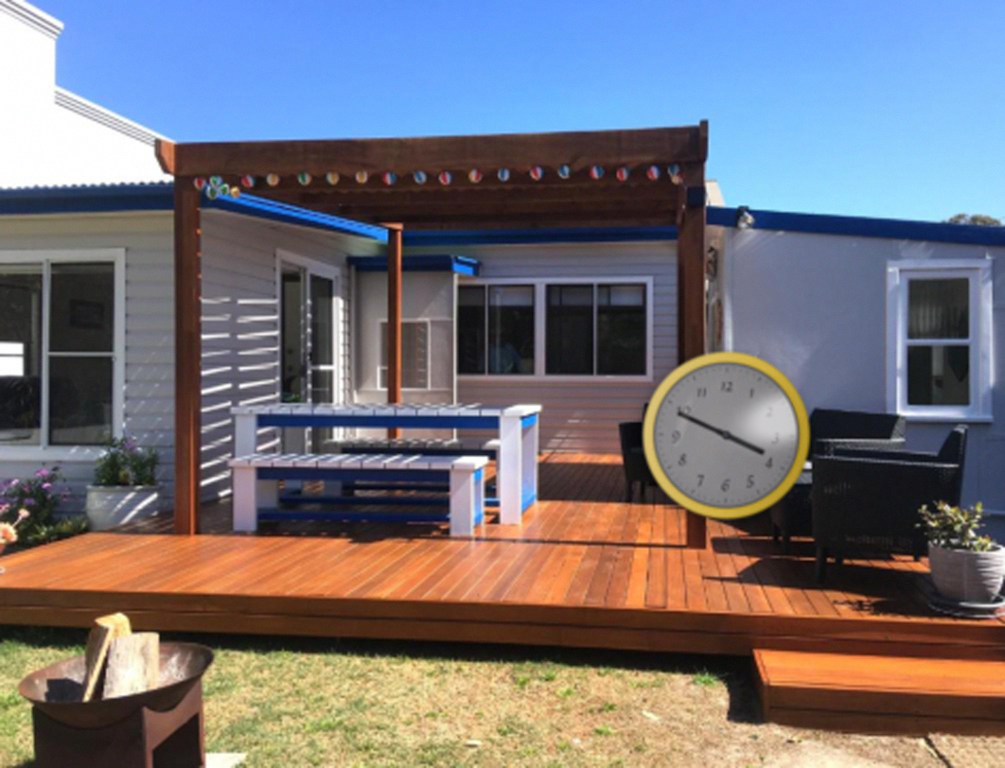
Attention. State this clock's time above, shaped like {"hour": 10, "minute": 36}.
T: {"hour": 3, "minute": 49}
